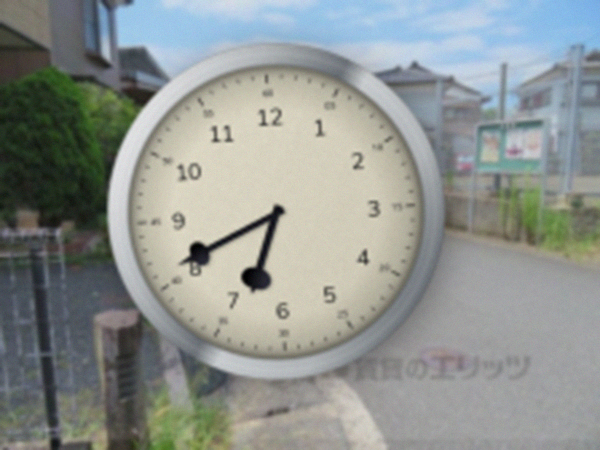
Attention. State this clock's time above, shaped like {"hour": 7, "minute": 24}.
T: {"hour": 6, "minute": 41}
